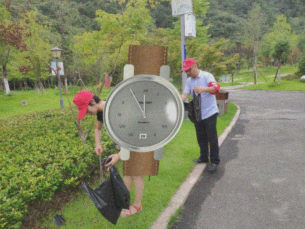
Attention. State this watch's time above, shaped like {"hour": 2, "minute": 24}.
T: {"hour": 11, "minute": 55}
